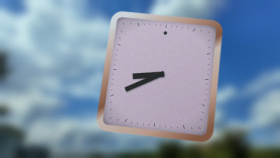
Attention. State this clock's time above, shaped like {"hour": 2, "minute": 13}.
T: {"hour": 8, "minute": 40}
